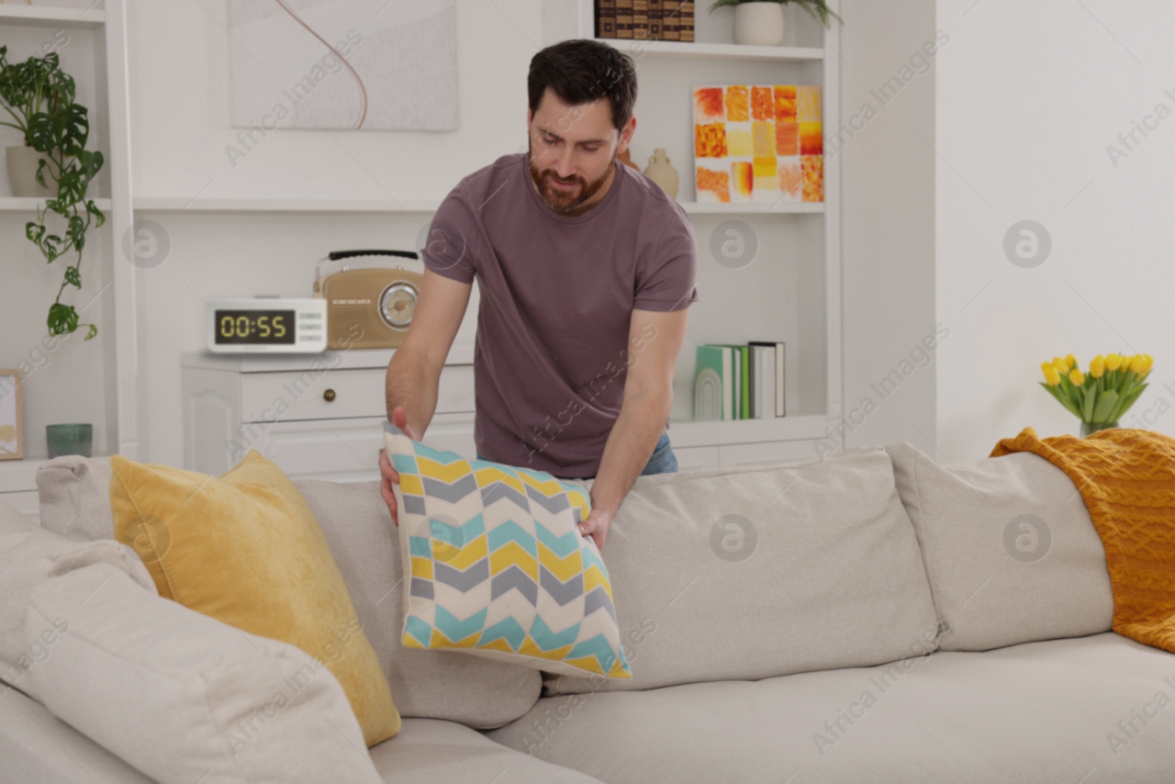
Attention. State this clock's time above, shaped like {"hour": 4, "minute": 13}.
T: {"hour": 0, "minute": 55}
